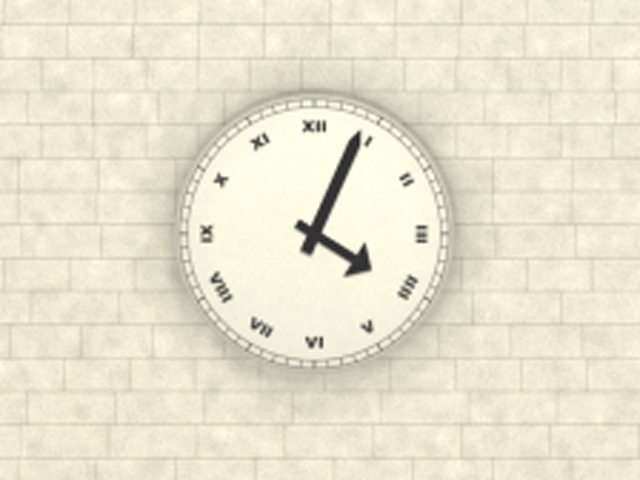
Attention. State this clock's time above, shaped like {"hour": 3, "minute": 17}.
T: {"hour": 4, "minute": 4}
